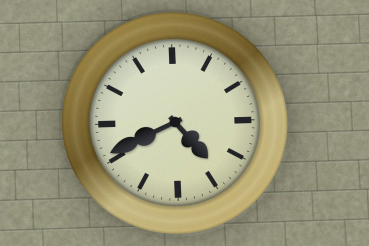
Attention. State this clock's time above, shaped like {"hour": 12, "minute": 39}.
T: {"hour": 4, "minute": 41}
